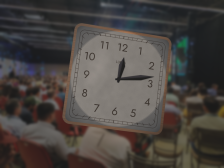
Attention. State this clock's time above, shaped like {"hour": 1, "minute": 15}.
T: {"hour": 12, "minute": 13}
